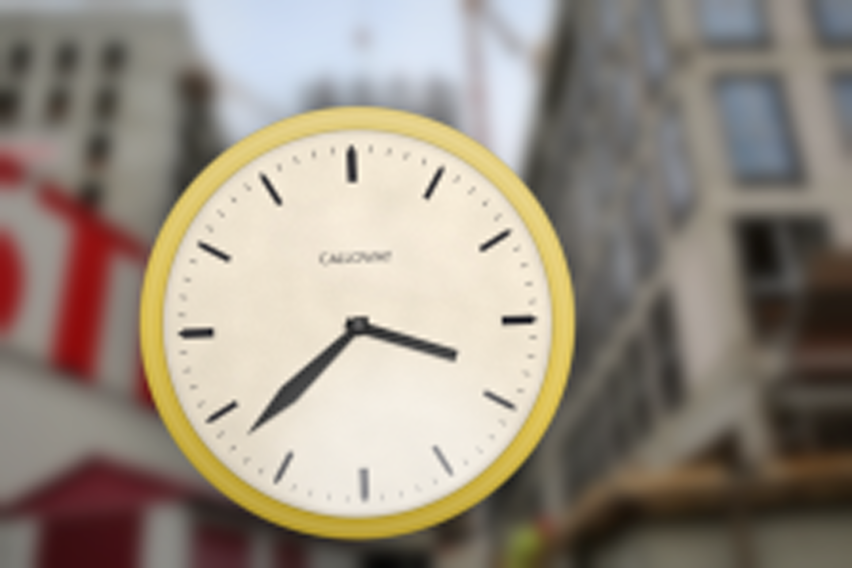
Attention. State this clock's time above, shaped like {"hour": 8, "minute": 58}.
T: {"hour": 3, "minute": 38}
